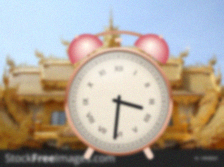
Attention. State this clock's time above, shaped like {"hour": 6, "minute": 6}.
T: {"hour": 3, "minute": 31}
